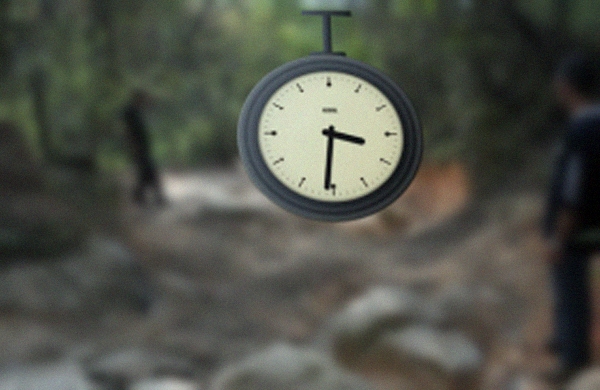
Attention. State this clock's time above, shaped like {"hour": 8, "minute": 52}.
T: {"hour": 3, "minute": 31}
